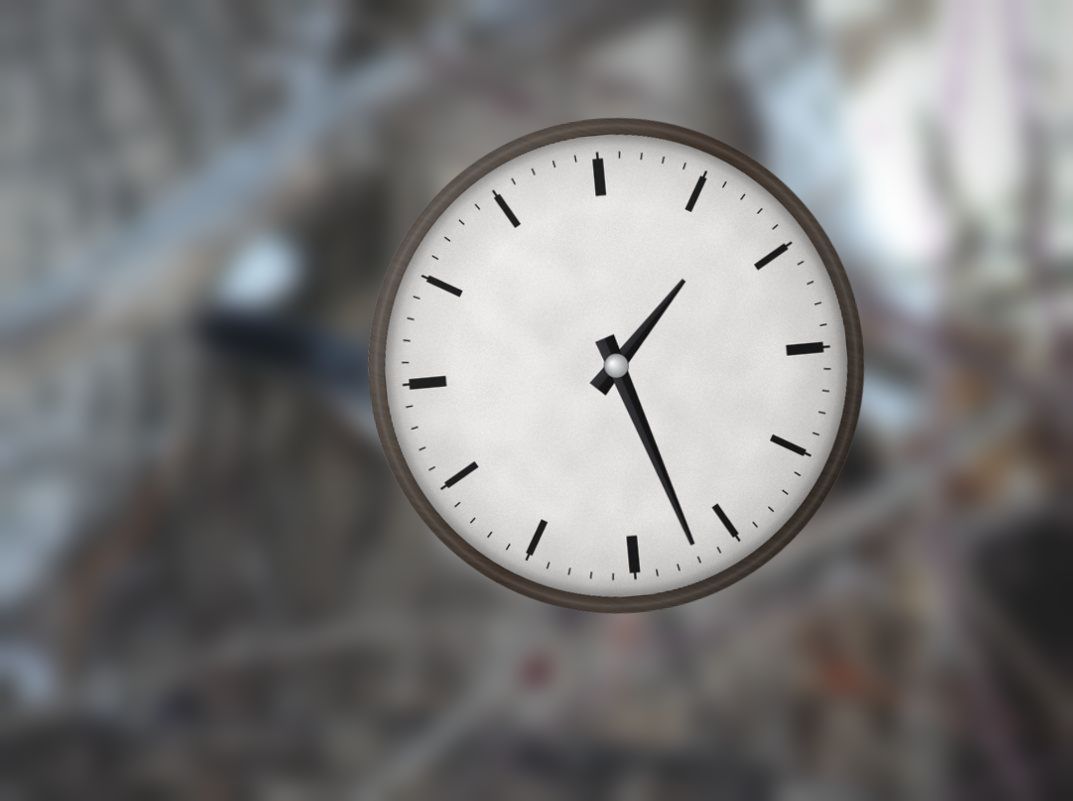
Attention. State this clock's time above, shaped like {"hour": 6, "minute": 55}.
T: {"hour": 1, "minute": 27}
